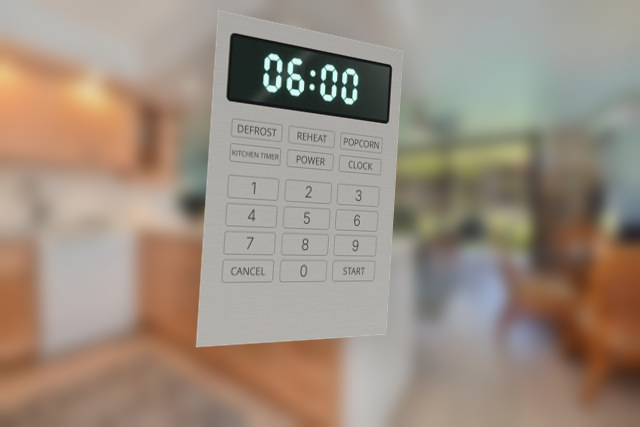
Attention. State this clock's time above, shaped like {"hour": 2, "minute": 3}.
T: {"hour": 6, "minute": 0}
